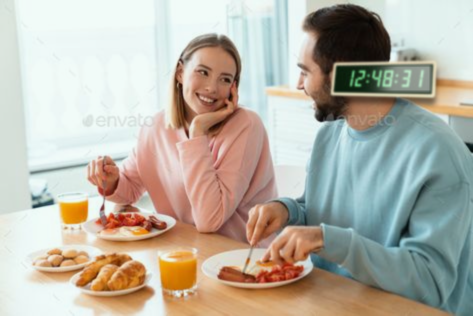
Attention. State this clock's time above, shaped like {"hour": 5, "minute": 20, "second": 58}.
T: {"hour": 12, "minute": 48, "second": 31}
